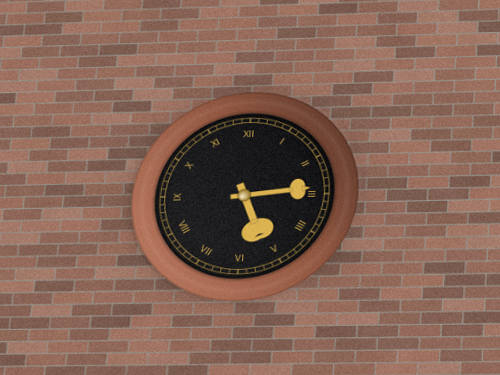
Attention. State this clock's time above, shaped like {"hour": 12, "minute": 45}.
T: {"hour": 5, "minute": 14}
